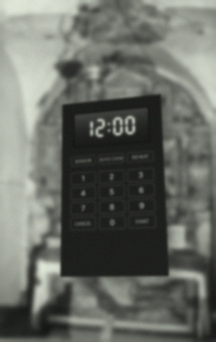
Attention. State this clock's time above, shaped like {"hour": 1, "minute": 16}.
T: {"hour": 12, "minute": 0}
